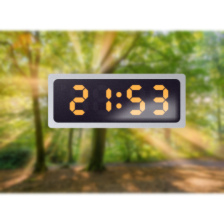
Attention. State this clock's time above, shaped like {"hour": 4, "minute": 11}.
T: {"hour": 21, "minute": 53}
